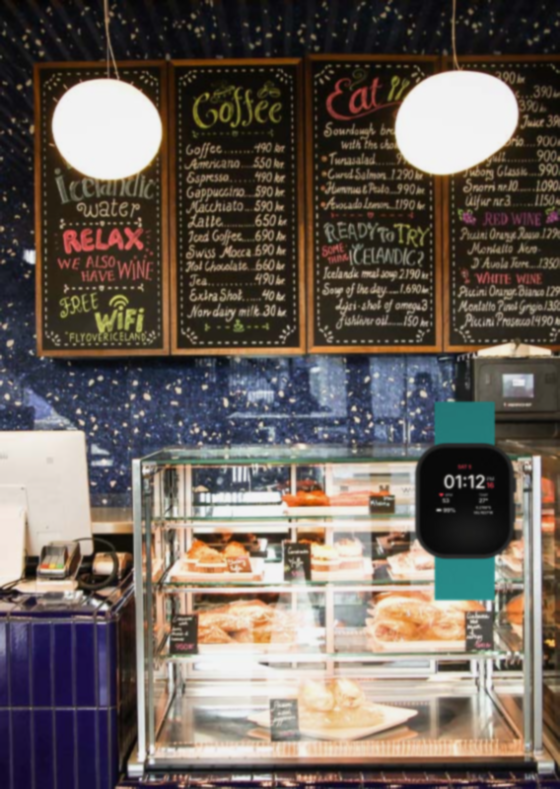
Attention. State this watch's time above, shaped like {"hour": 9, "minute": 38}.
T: {"hour": 1, "minute": 12}
